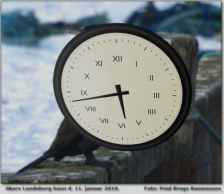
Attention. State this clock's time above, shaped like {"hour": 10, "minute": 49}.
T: {"hour": 5, "minute": 43}
